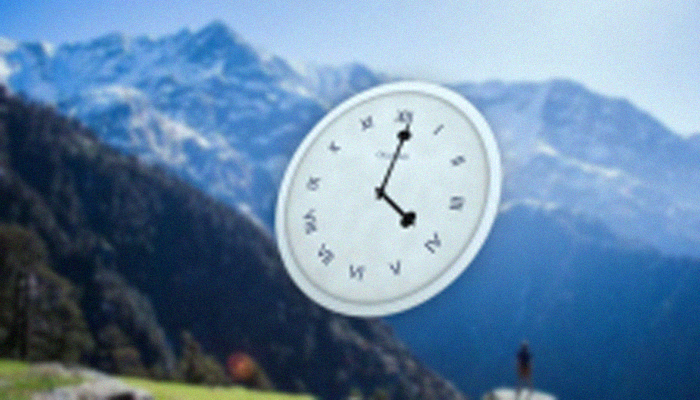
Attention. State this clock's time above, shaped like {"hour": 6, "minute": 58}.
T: {"hour": 4, "minute": 1}
